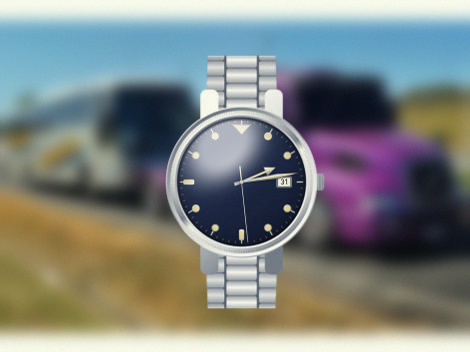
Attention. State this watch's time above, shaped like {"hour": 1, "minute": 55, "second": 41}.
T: {"hour": 2, "minute": 13, "second": 29}
